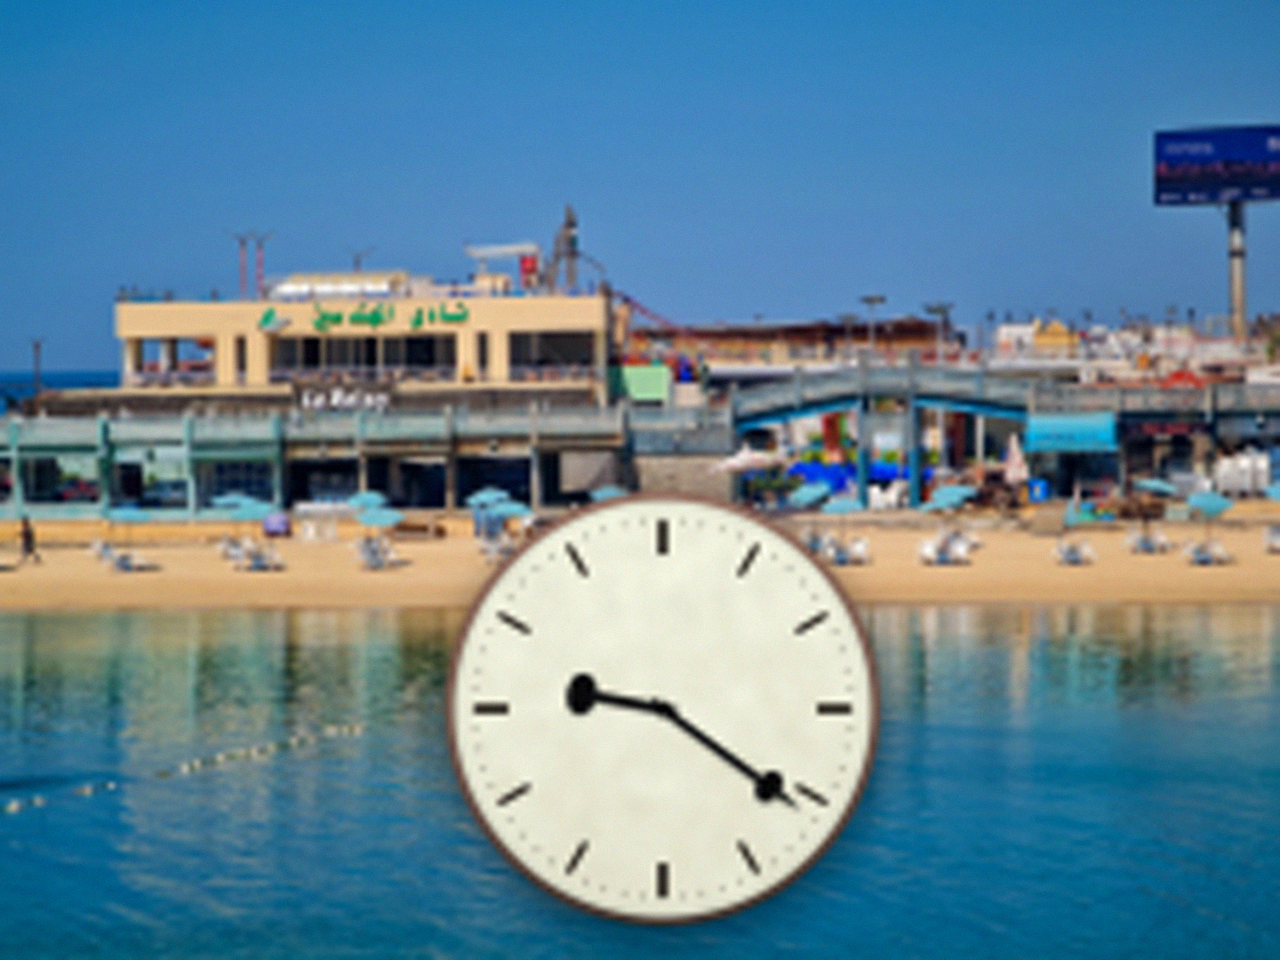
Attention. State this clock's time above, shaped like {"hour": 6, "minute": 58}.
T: {"hour": 9, "minute": 21}
